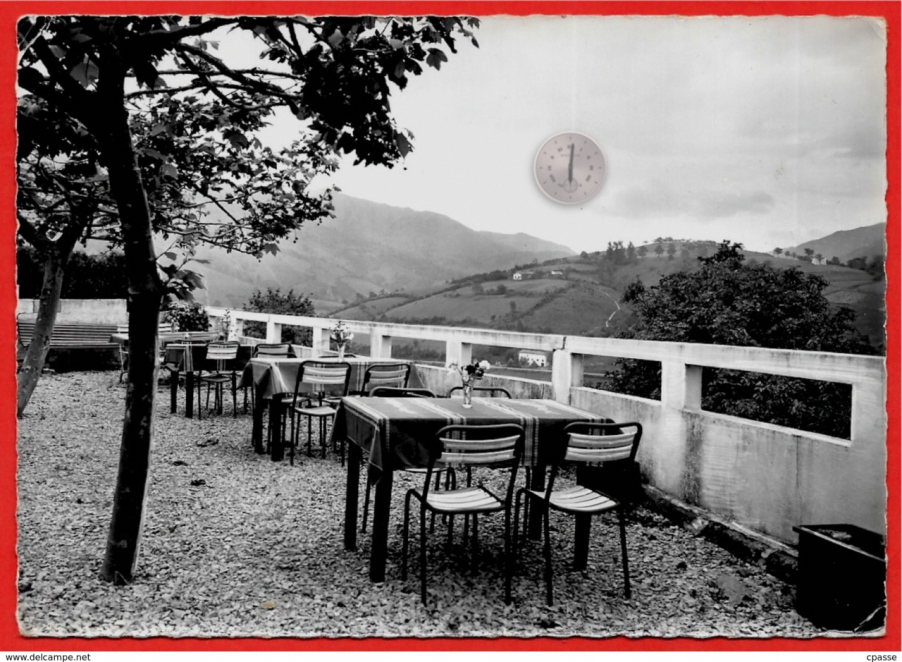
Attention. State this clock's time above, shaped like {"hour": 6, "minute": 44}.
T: {"hour": 6, "minute": 1}
